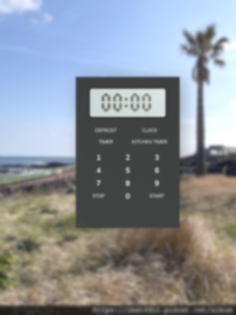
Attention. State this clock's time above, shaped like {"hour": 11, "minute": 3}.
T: {"hour": 0, "minute": 0}
